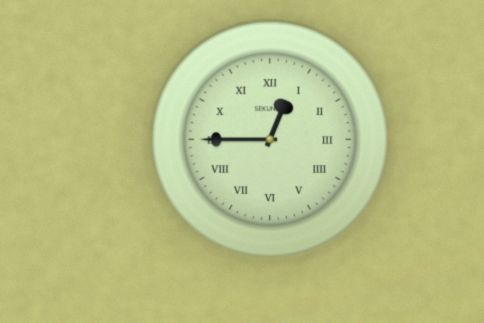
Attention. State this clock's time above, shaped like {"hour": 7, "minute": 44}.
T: {"hour": 12, "minute": 45}
